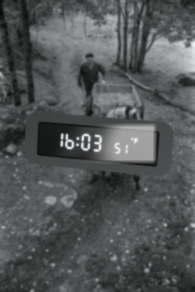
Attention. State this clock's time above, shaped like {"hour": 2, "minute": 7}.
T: {"hour": 16, "minute": 3}
